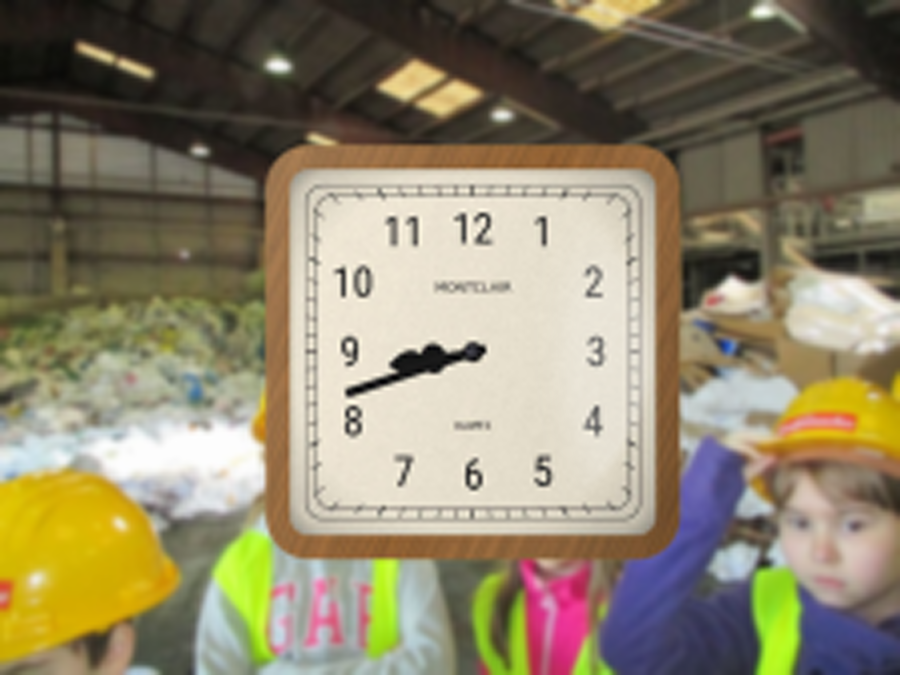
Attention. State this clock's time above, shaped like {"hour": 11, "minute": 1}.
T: {"hour": 8, "minute": 42}
